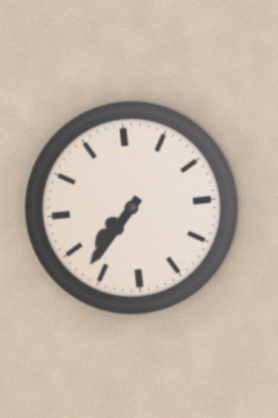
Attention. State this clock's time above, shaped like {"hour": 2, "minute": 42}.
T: {"hour": 7, "minute": 37}
